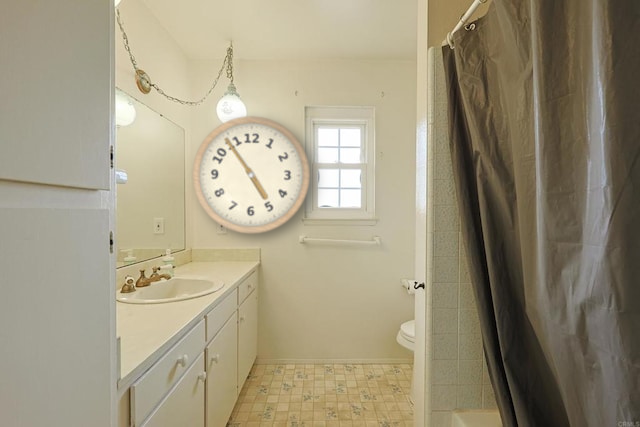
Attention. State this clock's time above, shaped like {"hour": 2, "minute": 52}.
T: {"hour": 4, "minute": 54}
